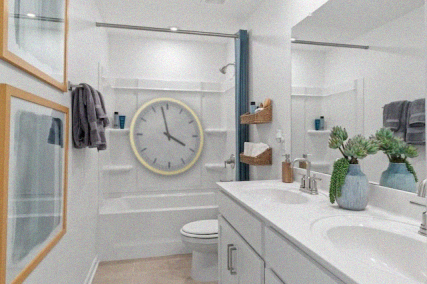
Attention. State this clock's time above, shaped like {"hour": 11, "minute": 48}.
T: {"hour": 3, "minute": 58}
